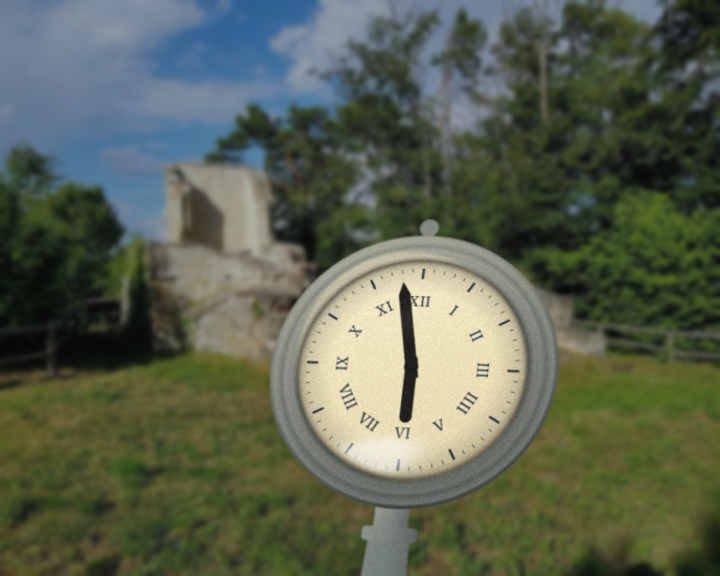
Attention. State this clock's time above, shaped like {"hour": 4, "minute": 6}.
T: {"hour": 5, "minute": 58}
